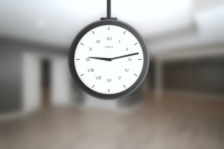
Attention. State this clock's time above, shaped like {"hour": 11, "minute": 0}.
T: {"hour": 9, "minute": 13}
